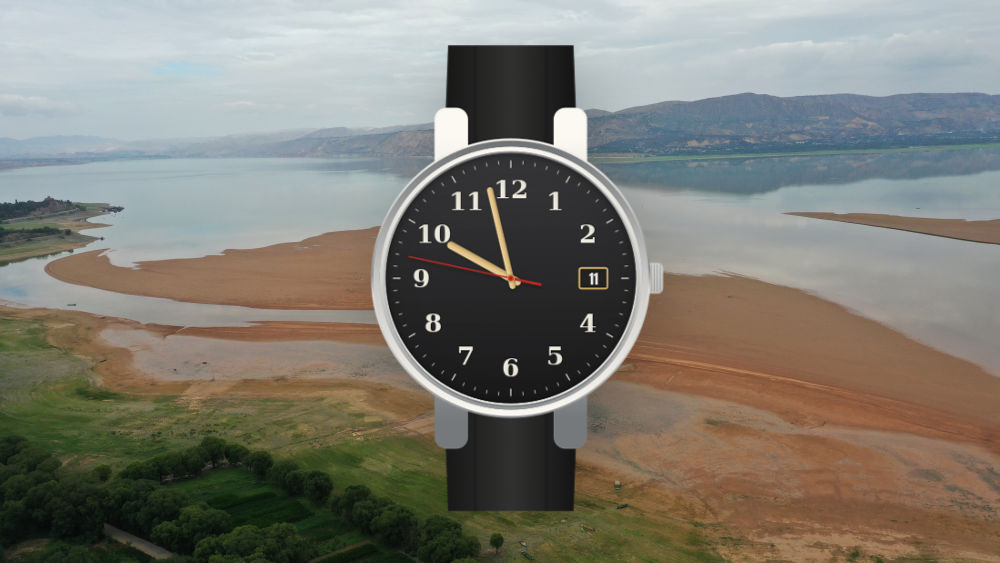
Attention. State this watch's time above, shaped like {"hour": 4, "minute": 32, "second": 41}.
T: {"hour": 9, "minute": 57, "second": 47}
